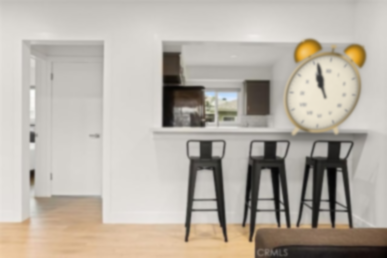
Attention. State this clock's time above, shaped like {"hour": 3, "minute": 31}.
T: {"hour": 10, "minute": 56}
